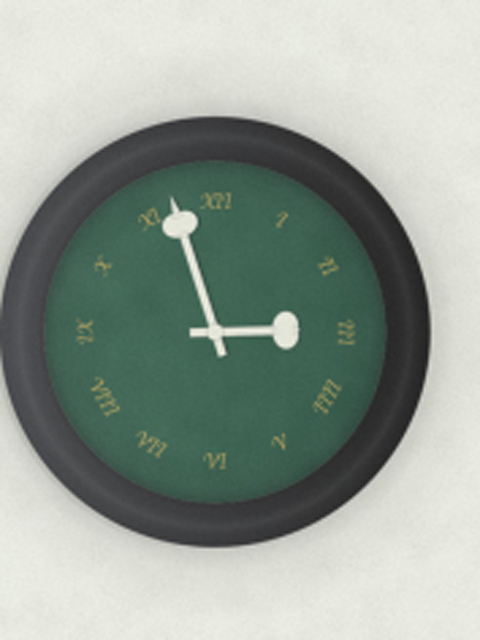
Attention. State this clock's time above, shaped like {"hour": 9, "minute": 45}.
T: {"hour": 2, "minute": 57}
